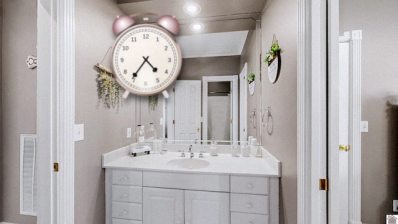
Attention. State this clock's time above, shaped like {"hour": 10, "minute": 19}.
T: {"hour": 4, "minute": 36}
